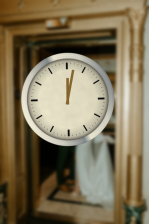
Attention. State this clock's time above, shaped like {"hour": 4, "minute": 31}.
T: {"hour": 12, "minute": 2}
